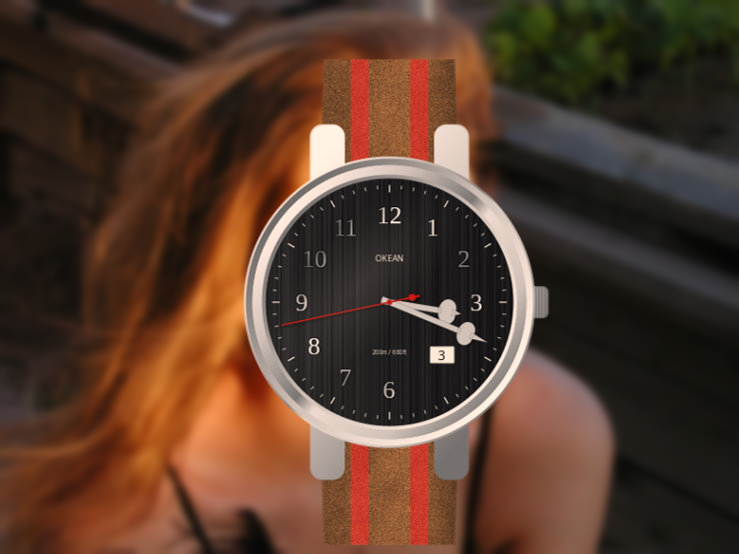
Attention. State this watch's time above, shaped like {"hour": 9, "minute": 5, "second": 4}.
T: {"hour": 3, "minute": 18, "second": 43}
